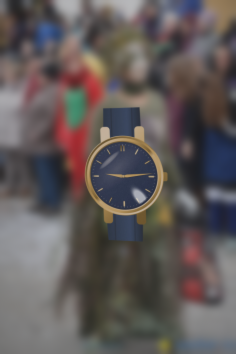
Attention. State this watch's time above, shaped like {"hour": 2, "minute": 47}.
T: {"hour": 9, "minute": 14}
